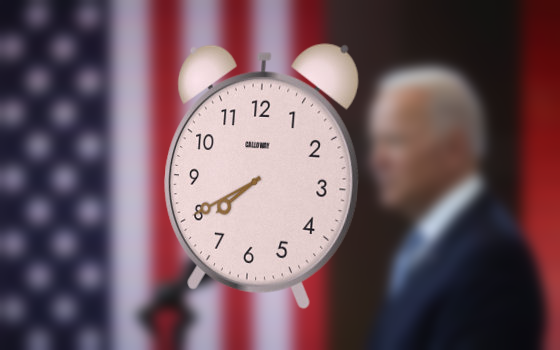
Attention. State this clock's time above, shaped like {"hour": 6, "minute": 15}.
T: {"hour": 7, "minute": 40}
